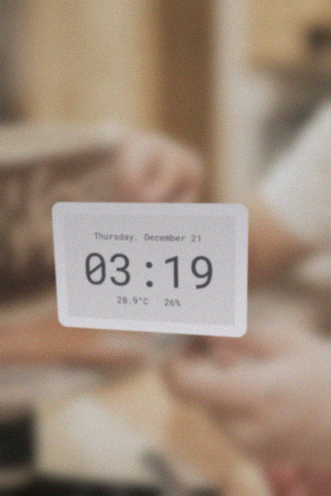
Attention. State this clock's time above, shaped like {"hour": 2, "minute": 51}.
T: {"hour": 3, "minute": 19}
